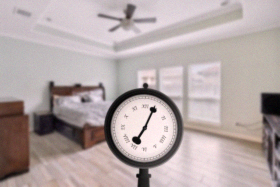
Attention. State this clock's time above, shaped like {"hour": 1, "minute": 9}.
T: {"hour": 7, "minute": 4}
